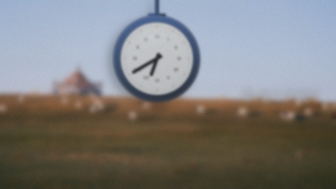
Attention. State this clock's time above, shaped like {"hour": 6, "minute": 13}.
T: {"hour": 6, "minute": 40}
